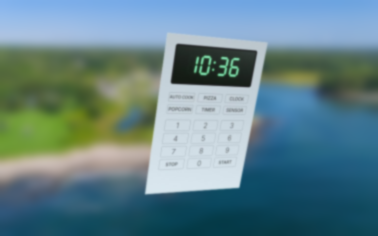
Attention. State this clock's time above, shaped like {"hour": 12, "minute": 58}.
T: {"hour": 10, "minute": 36}
